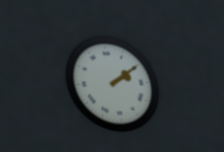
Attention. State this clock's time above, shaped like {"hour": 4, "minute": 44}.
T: {"hour": 2, "minute": 10}
